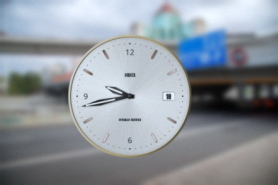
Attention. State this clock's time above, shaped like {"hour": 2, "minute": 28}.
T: {"hour": 9, "minute": 43}
